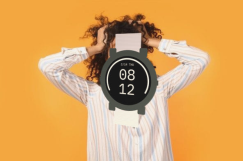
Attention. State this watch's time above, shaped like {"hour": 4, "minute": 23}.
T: {"hour": 8, "minute": 12}
